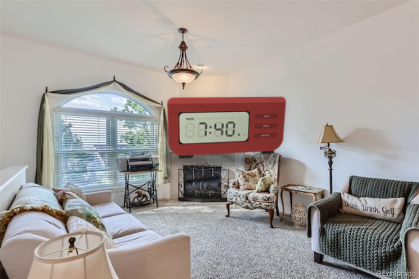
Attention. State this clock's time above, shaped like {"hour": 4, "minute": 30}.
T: {"hour": 7, "minute": 40}
